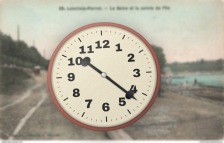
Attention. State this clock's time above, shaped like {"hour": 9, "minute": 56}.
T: {"hour": 10, "minute": 22}
